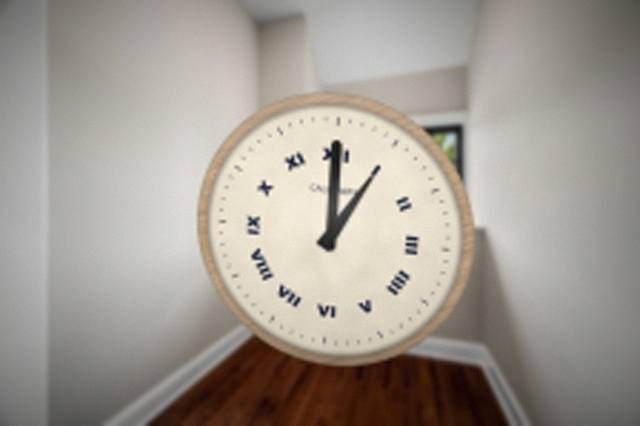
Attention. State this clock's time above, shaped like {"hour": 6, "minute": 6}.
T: {"hour": 1, "minute": 0}
